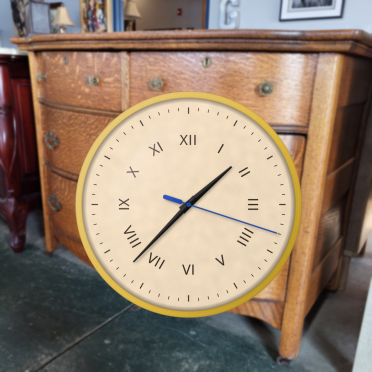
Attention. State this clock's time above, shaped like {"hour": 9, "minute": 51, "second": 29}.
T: {"hour": 1, "minute": 37, "second": 18}
